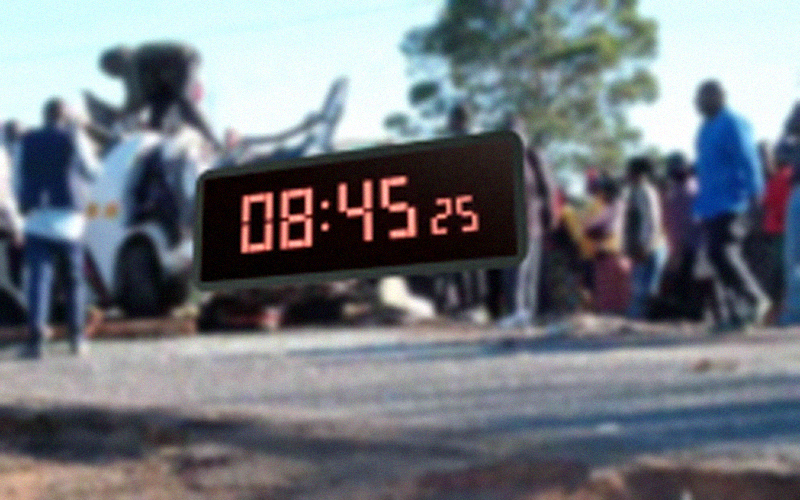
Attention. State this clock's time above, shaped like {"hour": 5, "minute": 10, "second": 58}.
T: {"hour": 8, "minute": 45, "second": 25}
